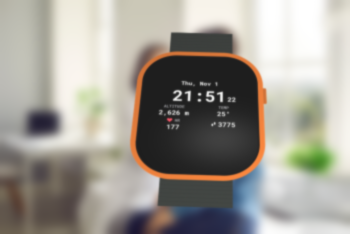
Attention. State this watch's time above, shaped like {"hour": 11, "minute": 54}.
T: {"hour": 21, "minute": 51}
